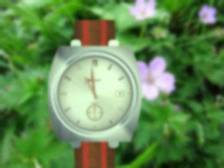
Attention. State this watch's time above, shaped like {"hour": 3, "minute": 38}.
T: {"hour": 10, "minute": 59}
